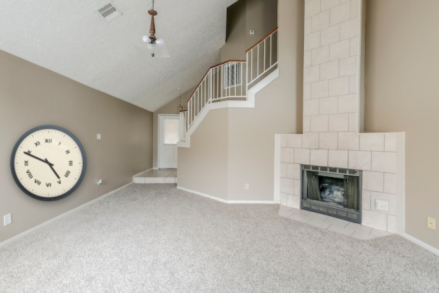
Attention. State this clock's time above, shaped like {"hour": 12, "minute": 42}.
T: {"hour": 4, "minute": 49}
